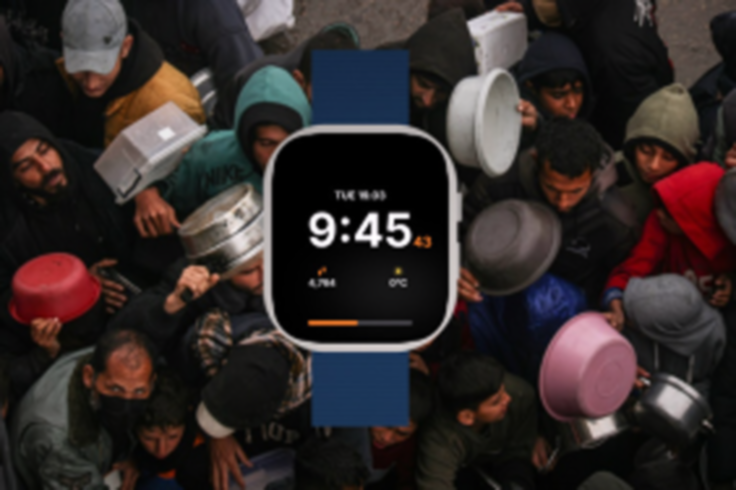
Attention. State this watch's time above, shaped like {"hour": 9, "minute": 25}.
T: {"hour": 9, "minute": 45}
